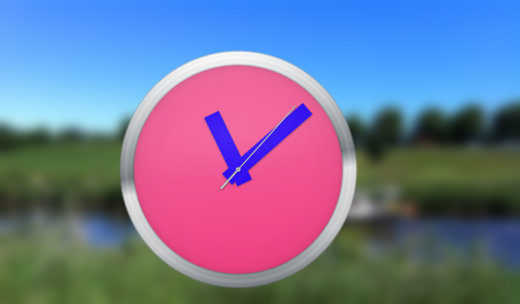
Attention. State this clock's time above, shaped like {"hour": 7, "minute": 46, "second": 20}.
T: {"hour": 11, "minute": 8, "second": 7}
